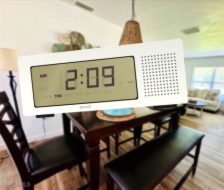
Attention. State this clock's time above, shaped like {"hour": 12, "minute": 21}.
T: {"hour": 2, "minute": 9}
